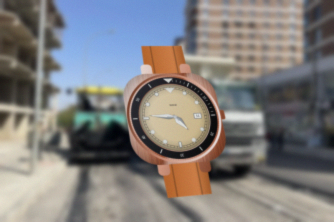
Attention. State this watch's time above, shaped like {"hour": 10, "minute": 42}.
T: {"hour": 4, "minute": 46}
